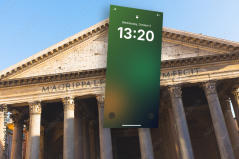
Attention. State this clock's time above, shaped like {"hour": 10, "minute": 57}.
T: {"hour": 13, "minute": 20}
